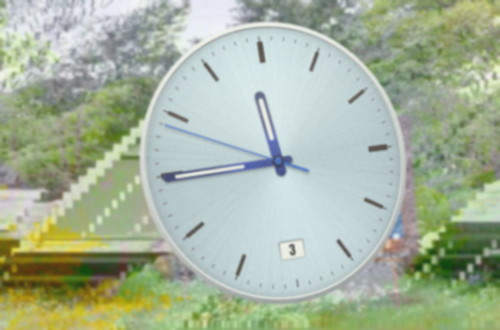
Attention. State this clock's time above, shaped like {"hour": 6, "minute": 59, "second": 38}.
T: {"hour": 11, "minute": 44, "second": 49}
